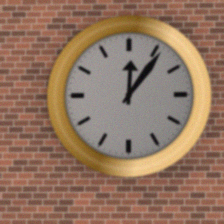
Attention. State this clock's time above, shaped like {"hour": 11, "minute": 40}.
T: {"hour": 12, "minute": 6}
